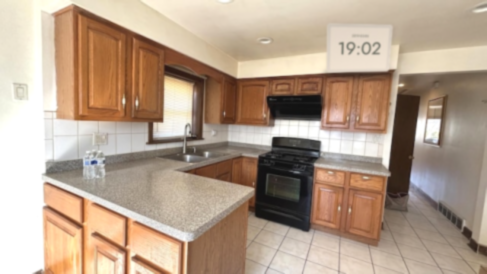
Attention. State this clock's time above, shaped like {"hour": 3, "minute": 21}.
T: {"hour": 19, "minute": 2}
